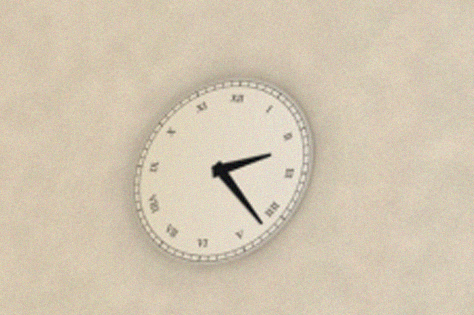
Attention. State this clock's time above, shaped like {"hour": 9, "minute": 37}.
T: {"hour": 2, "minute": 22}
